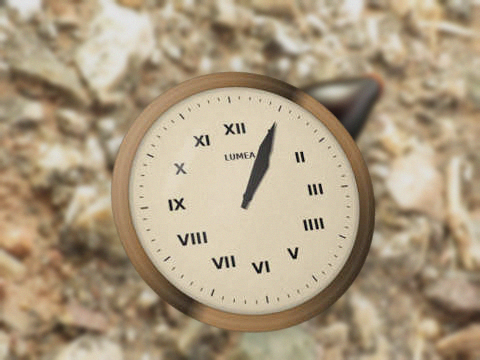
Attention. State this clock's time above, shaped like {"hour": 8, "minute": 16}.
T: {"hour": 1, "minute": 5}
